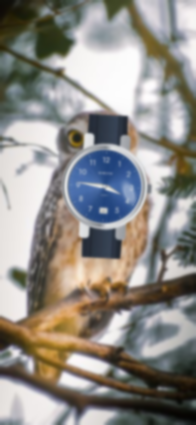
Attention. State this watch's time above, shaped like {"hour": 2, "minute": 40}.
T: {"hour": 3, "minute": 46}
